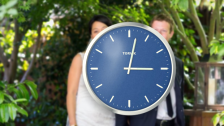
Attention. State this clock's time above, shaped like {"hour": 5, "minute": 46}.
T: {"hour": 3, "minute": 2}
